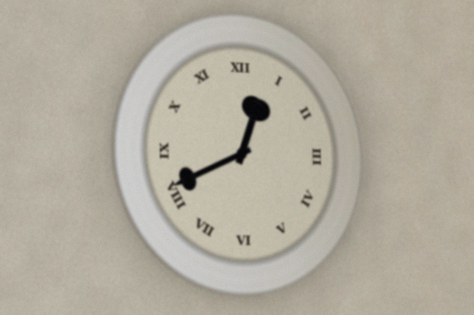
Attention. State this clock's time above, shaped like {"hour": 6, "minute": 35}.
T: {"hour": 12, "minute": 41}
